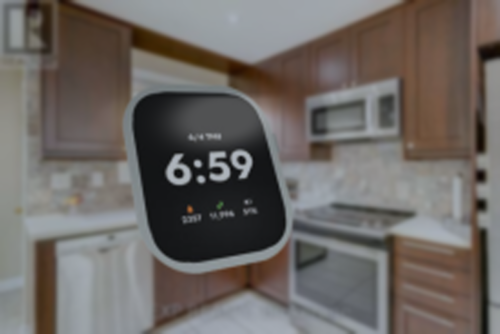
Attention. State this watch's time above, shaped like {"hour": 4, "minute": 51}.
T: {"hour": 6, "minute": 59}
